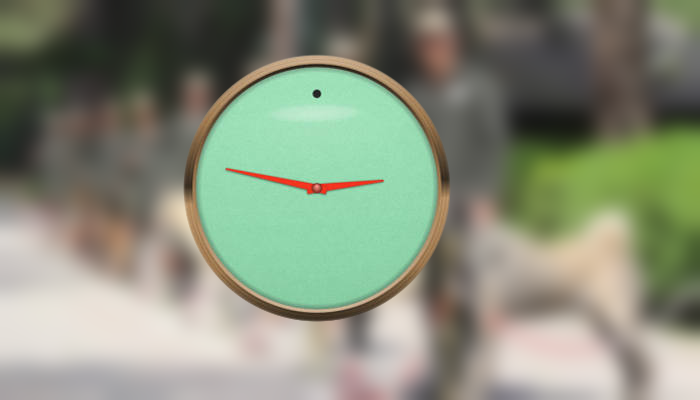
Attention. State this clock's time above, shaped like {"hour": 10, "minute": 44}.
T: {"hour": 2, "minute": 47}
